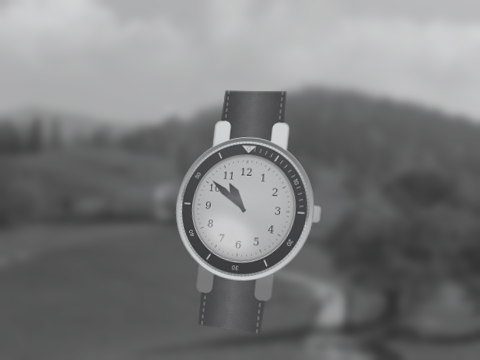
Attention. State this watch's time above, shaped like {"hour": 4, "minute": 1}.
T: {"hour": 10, "minute": 51}
